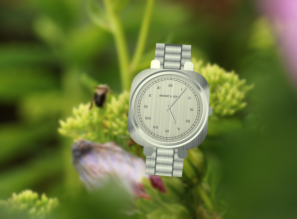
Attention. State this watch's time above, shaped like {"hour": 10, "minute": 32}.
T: {"hour": 5, "minute": 6}
